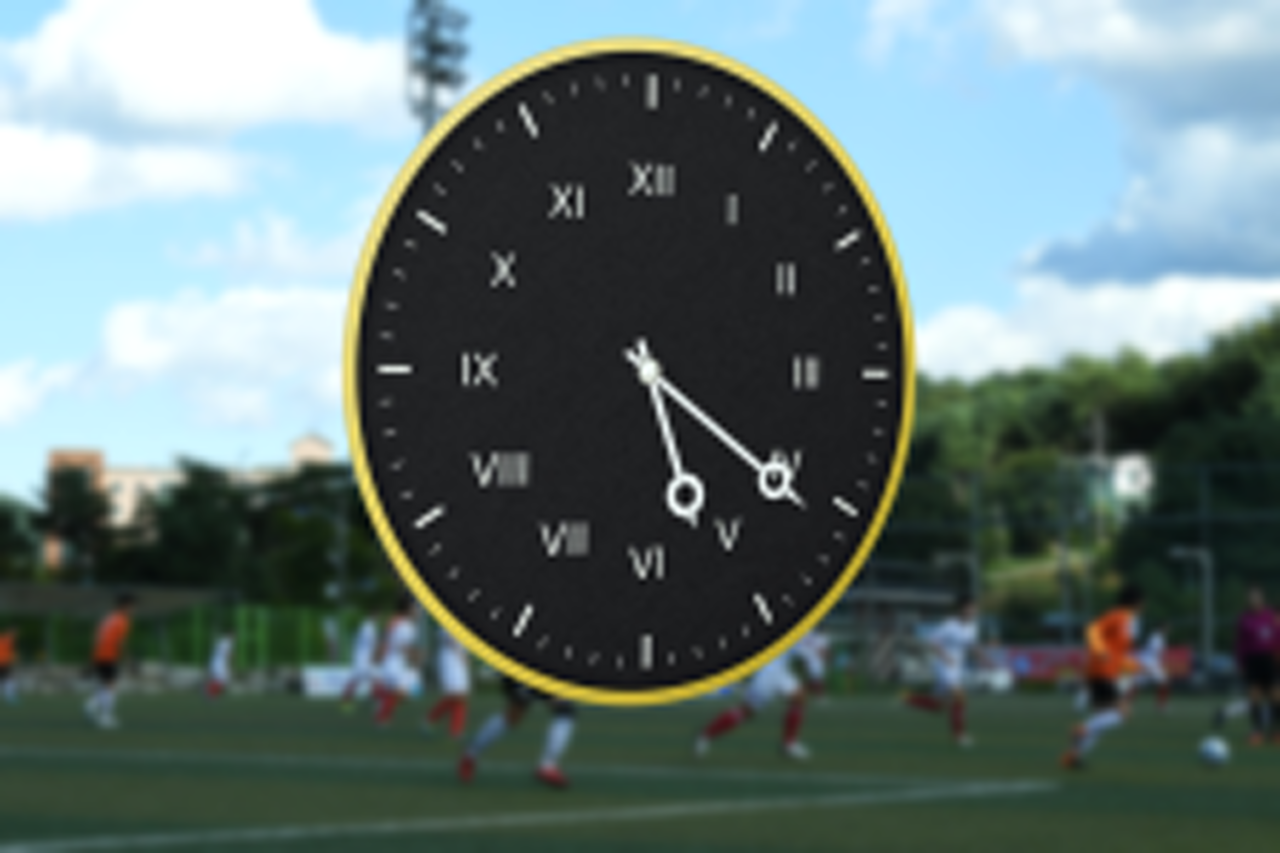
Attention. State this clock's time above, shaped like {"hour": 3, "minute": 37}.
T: {"hour": 5, "minute": 21}
